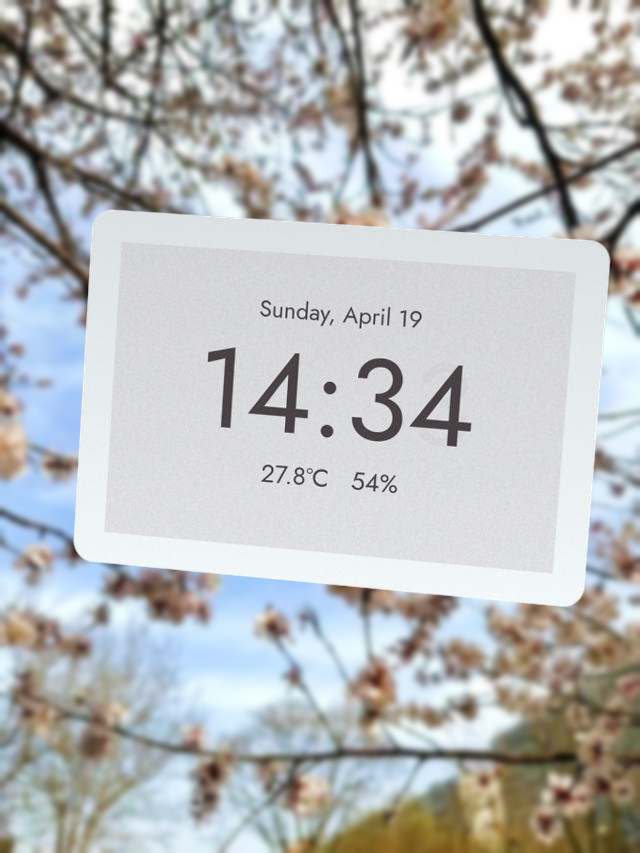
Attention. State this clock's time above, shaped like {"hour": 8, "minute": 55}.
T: {"hour": 14, "minute": 34}
